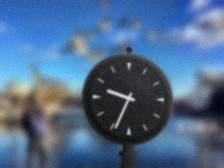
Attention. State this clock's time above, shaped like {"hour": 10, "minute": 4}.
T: {"hour": 9, "minute": 34}
